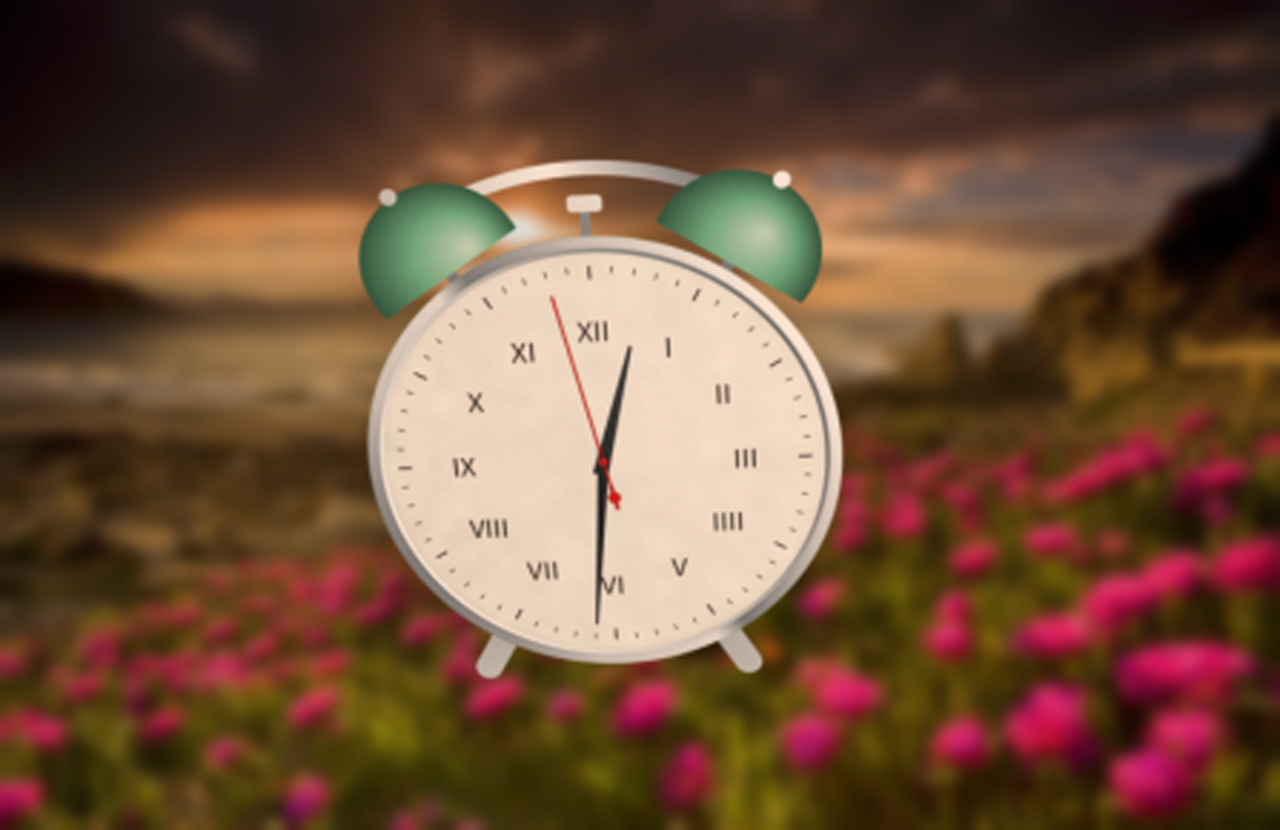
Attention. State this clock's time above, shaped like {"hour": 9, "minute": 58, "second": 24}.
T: {"hour": 12, "minute": 30, "second": 58}
